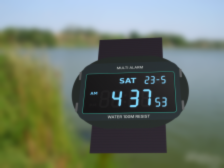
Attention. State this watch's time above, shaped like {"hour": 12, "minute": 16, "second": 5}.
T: {"hour": 4, "minute": 37, "second": 53}
